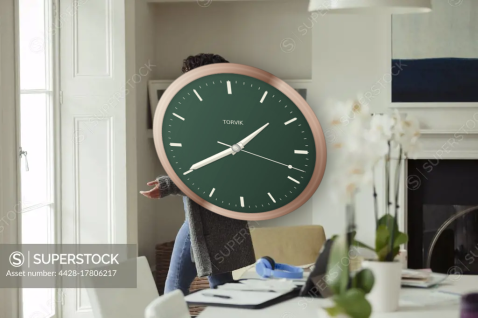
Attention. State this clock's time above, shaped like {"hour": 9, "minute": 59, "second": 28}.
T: {"hour": 1, "minute": 40, "second": 18}
